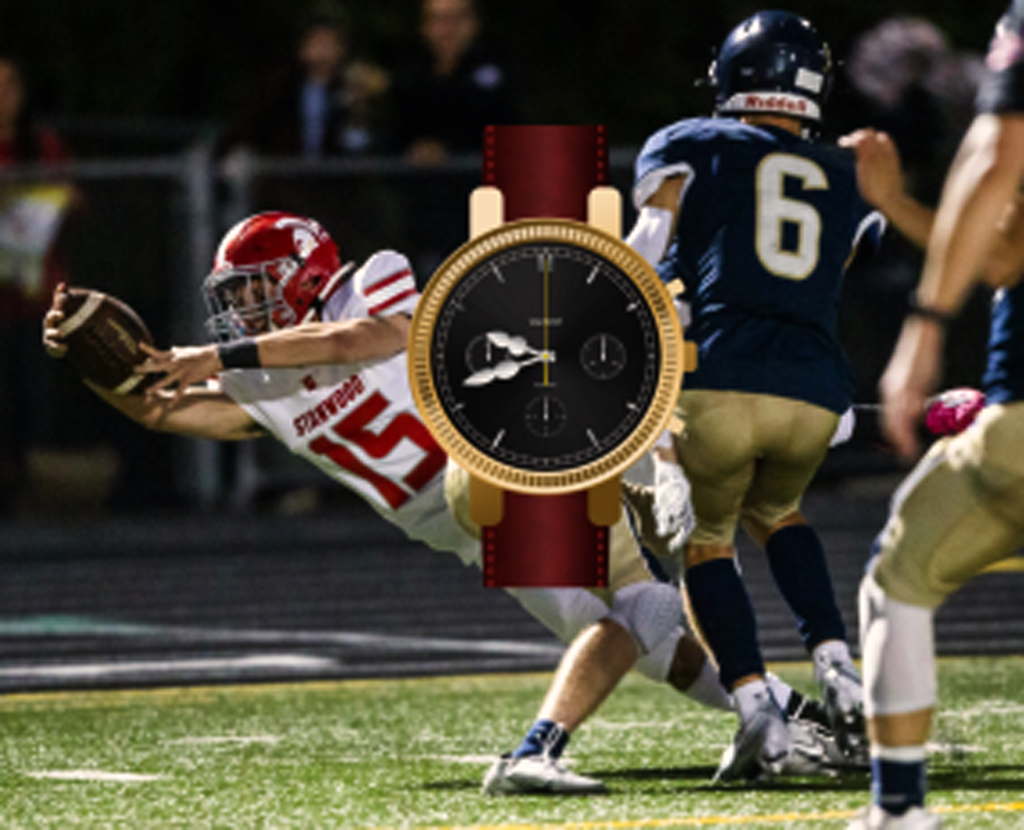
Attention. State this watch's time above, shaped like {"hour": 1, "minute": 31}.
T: {"hour": 9, "minute": 42}
